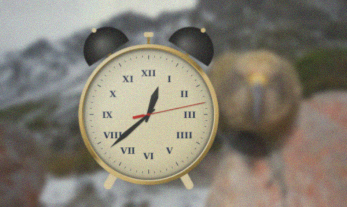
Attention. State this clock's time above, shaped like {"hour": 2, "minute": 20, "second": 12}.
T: {"hour": 12, "minute": 38, "second": 13}
